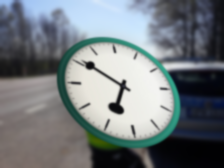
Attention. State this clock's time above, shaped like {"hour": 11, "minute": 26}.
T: {"hour": 6, "minute": 51}
